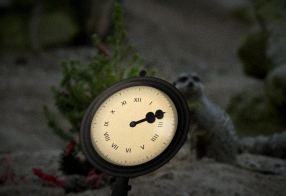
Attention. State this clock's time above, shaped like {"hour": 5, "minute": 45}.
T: {"hour": 2, "minute": 11}
